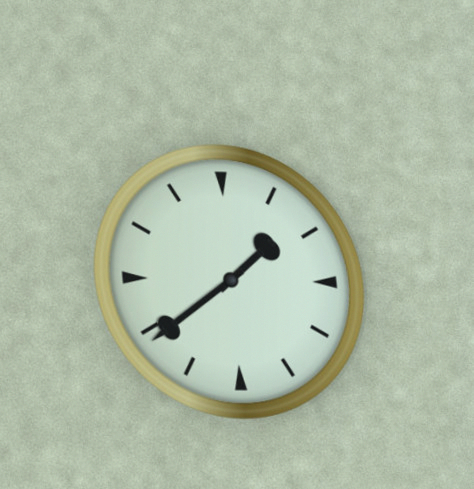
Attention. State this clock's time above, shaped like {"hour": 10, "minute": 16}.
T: {"hour": 1, "minute": 39}
